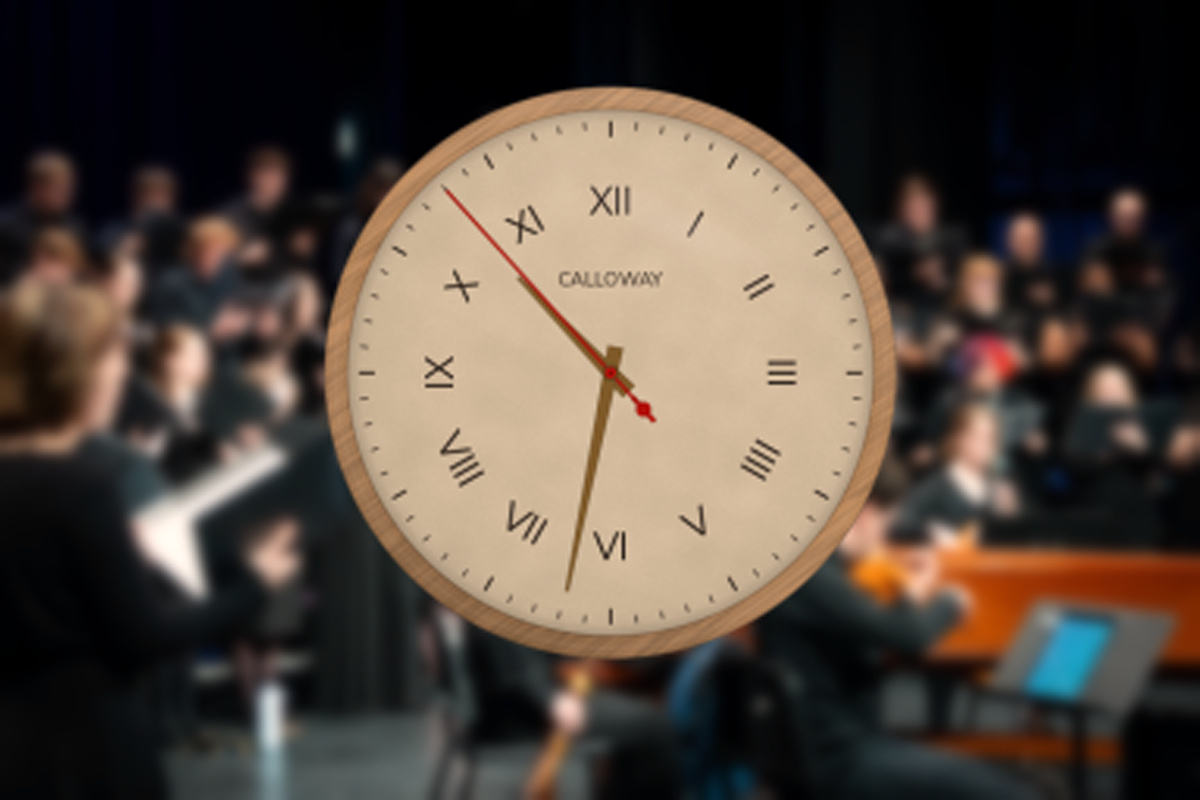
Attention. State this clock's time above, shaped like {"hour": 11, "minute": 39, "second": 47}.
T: {"hour": 10, "minute": 31, "second": 53}
